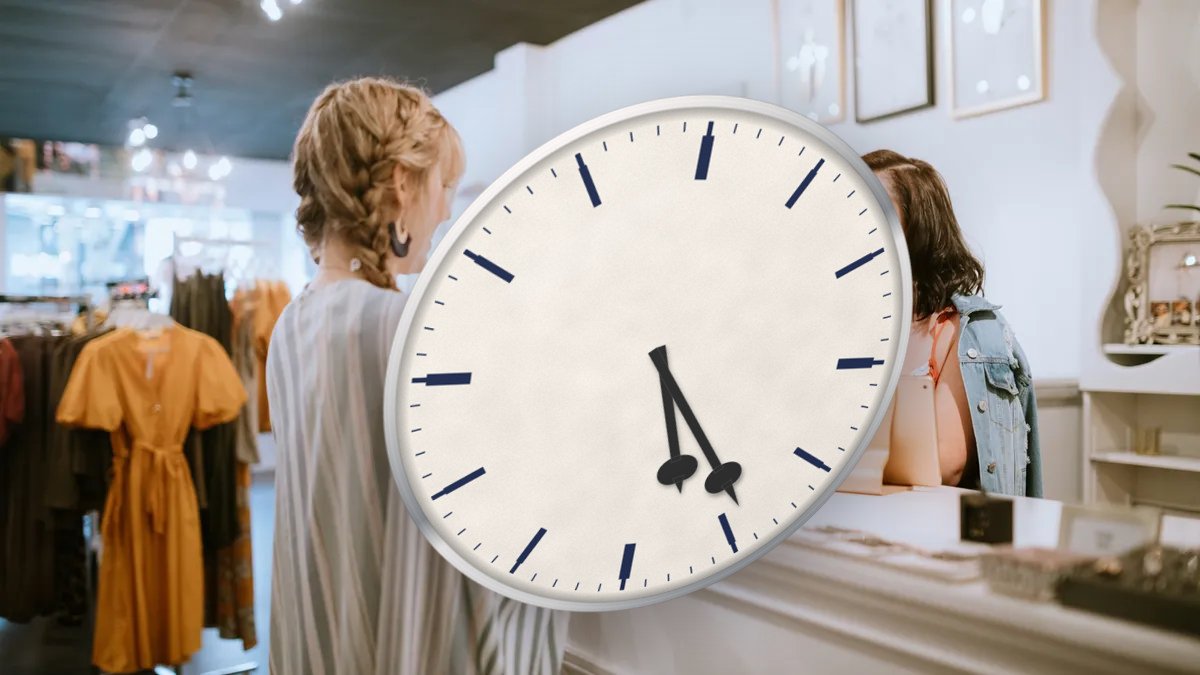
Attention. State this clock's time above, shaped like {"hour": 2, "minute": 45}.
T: {"hour": 5, "minute": 24}
